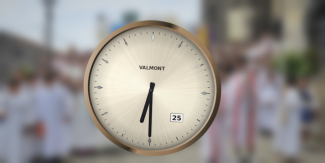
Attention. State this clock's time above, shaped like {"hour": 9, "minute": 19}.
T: {"hour": 6, "minute": 30}
